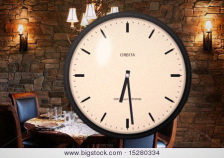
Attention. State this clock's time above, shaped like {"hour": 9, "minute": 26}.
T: {"hour": 6, "minute": 29}
